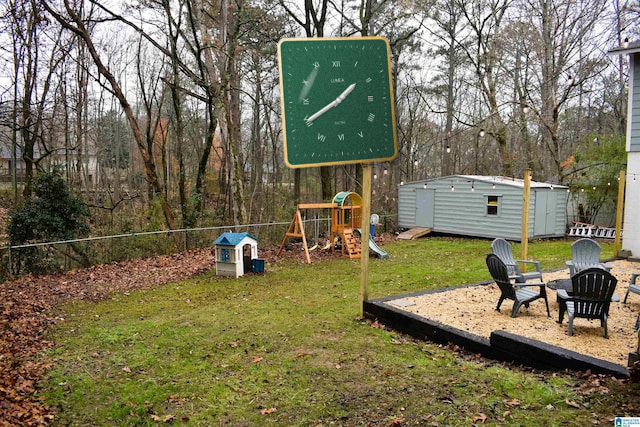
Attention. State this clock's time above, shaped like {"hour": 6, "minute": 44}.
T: {"hour": 1, "minute": 40}
